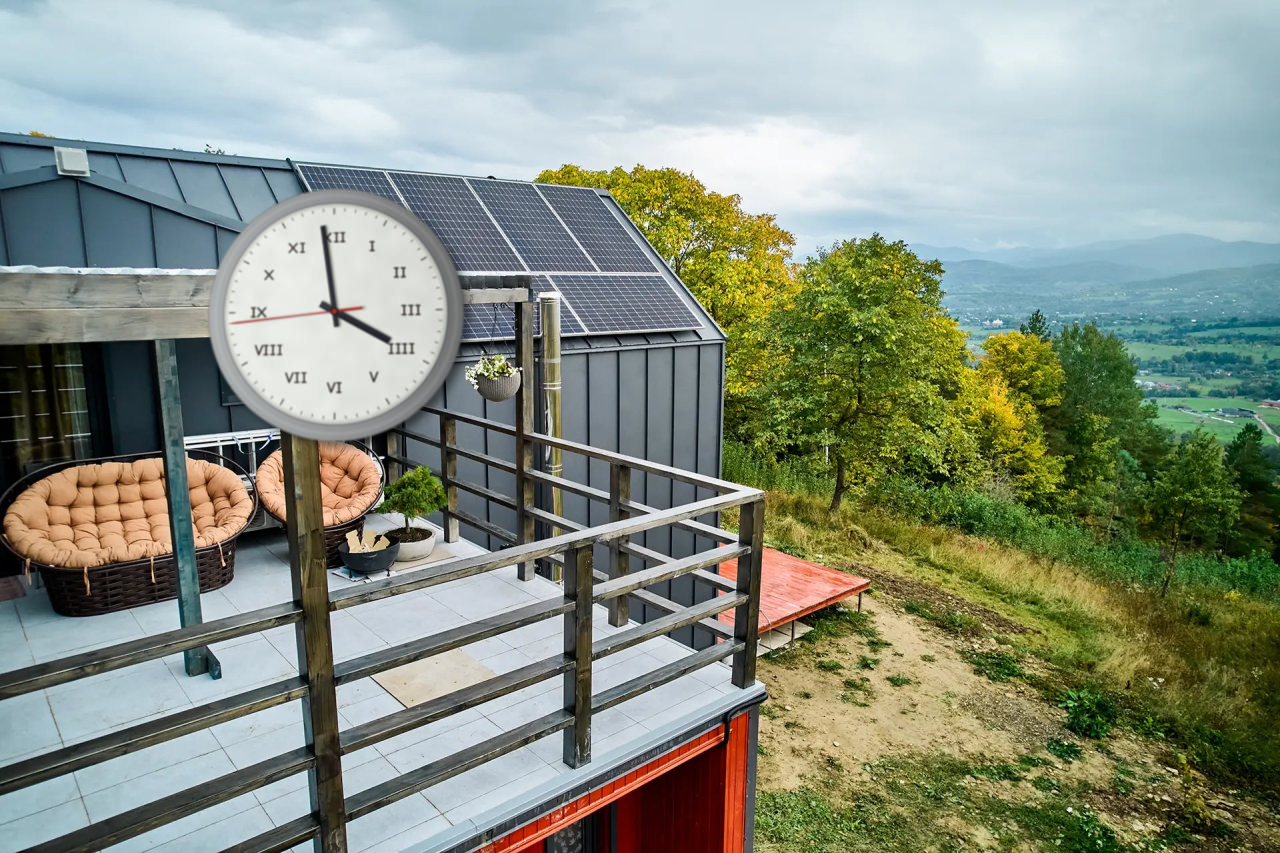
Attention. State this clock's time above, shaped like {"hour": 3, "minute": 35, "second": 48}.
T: {"hour": 3, "minute": 58, "second": 44}
